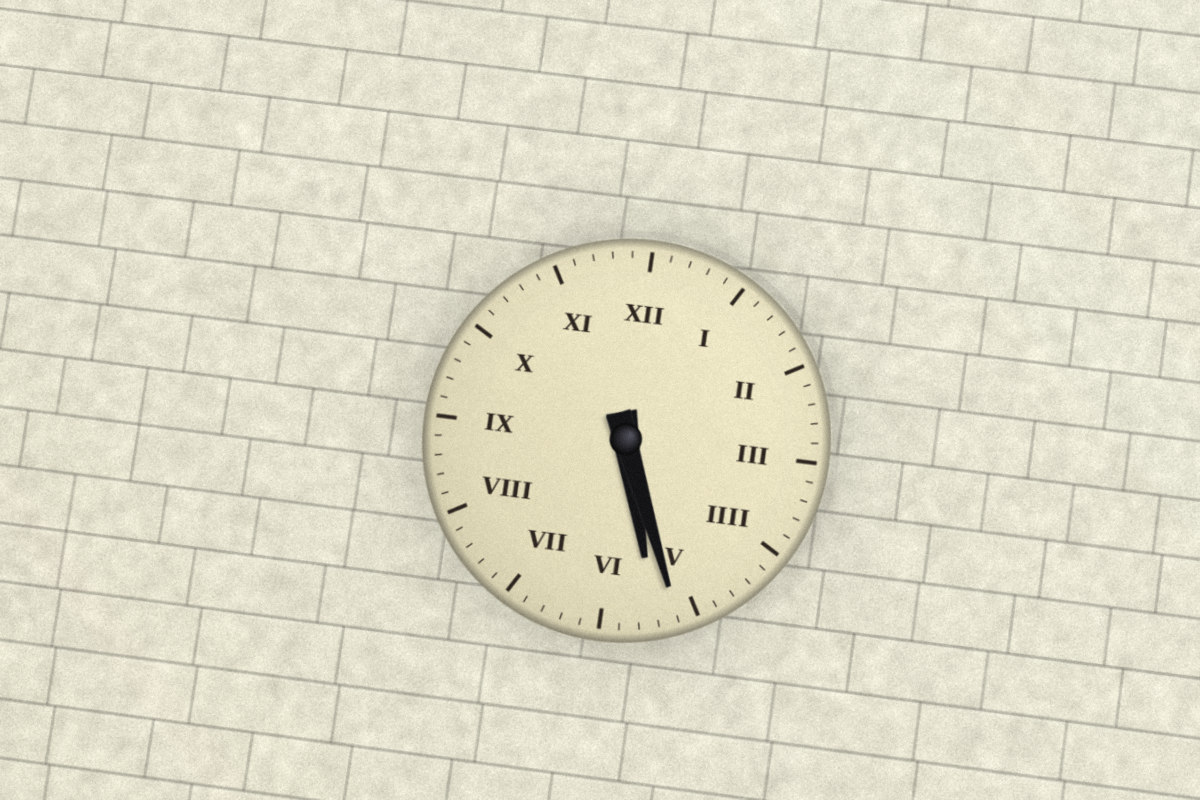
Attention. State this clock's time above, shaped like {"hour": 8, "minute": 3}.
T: {"hour": 5, "minute": 26}
